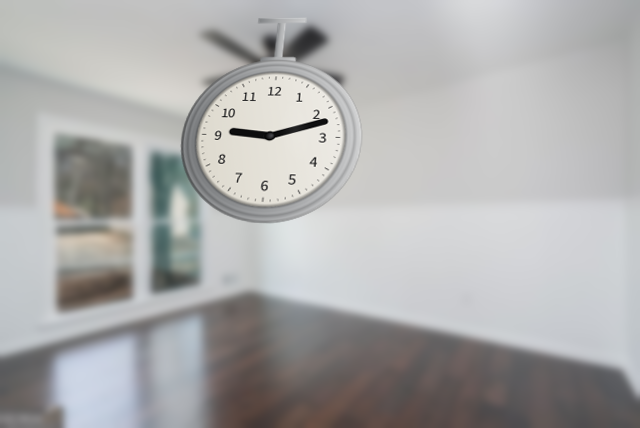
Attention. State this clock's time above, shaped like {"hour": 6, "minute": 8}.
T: {"hour": 9, "minute": 12}
